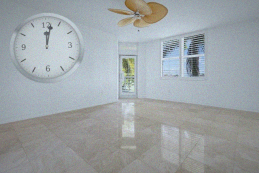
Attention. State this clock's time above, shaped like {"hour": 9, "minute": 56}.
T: {"hour": 12, "minute": 2}
